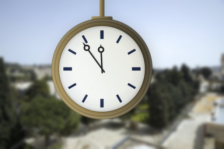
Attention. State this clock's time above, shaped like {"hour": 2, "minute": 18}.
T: {"hour": 11, "minute": 54}
